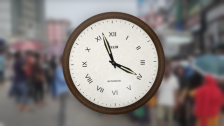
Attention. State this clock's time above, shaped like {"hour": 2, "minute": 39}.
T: {"hour": 3, "minute": 57}
